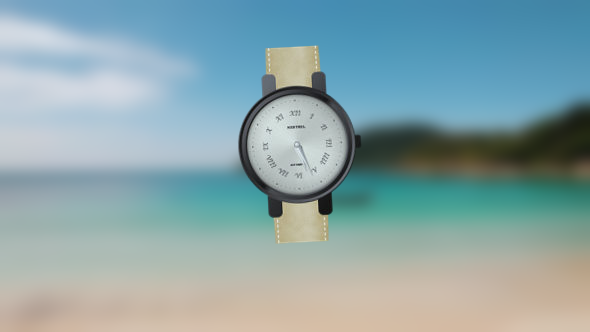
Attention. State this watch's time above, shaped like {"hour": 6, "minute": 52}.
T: {"hour": 5, "minute": 26}
